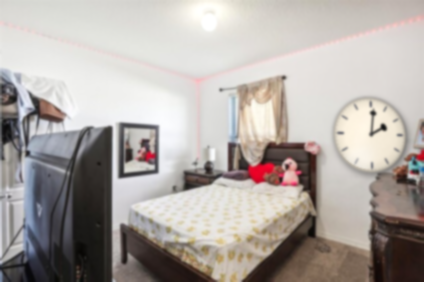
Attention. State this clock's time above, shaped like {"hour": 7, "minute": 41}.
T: {"hour": 2, "minute": 1}
